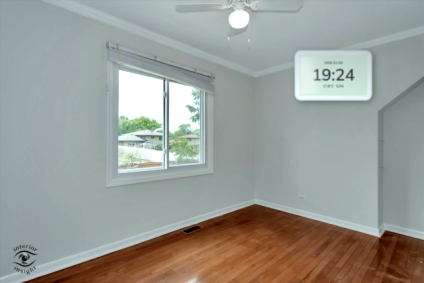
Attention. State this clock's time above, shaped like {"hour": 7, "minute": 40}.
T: {"hour": 19, "minute": 24}
